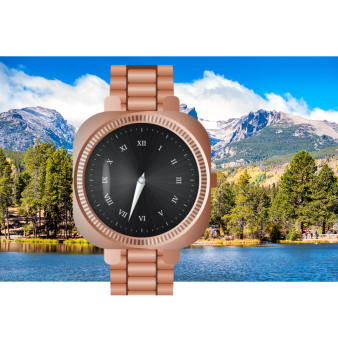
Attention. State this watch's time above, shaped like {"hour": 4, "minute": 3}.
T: {"hour": 6, "minute": 33}
